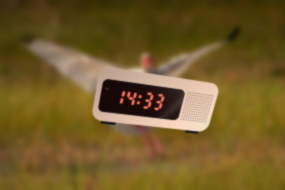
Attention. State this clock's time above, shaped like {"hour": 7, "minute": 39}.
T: {"hour": 14, "minute": 33}
